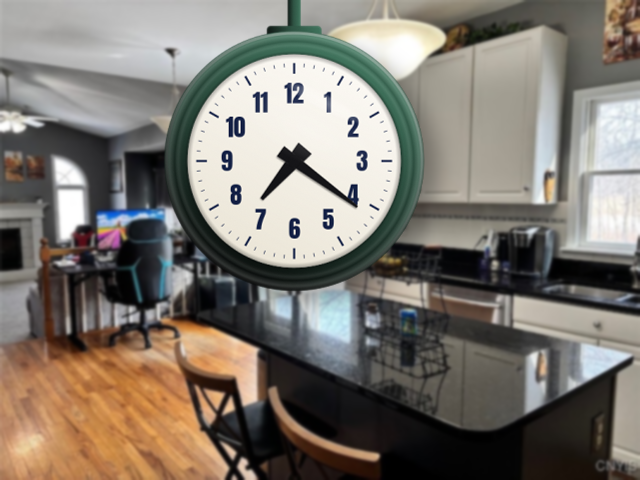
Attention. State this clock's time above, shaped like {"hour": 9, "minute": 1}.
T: {"hour": 7, "minute": 21}
